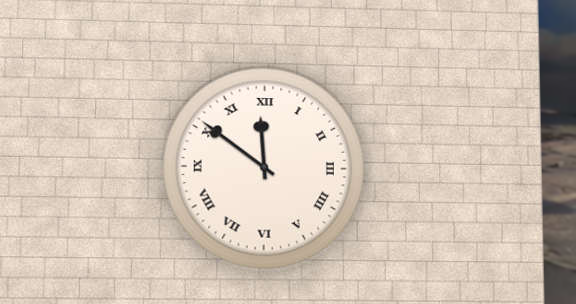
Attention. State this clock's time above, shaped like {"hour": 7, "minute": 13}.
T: {"hour": 11, "minute": 51}
